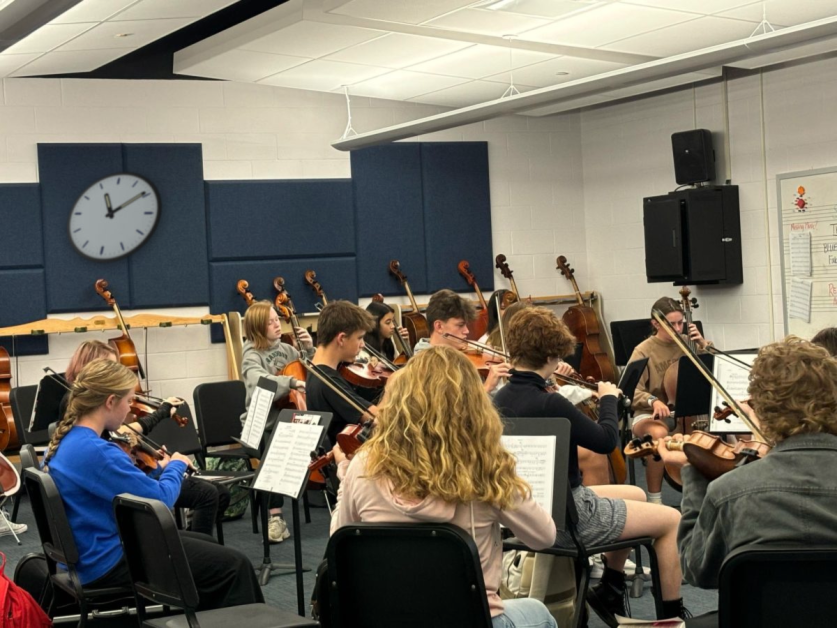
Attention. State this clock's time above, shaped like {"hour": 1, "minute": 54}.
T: {"hour": 11, "minute": 9}
